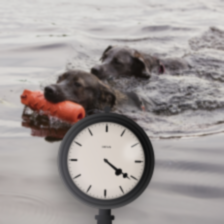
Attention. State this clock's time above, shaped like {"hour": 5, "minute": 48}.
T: {"hour": 4, "minute": 21}
